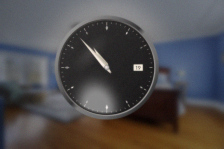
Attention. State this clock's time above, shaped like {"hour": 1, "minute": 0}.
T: {"hour": 10, "minute": 53}
